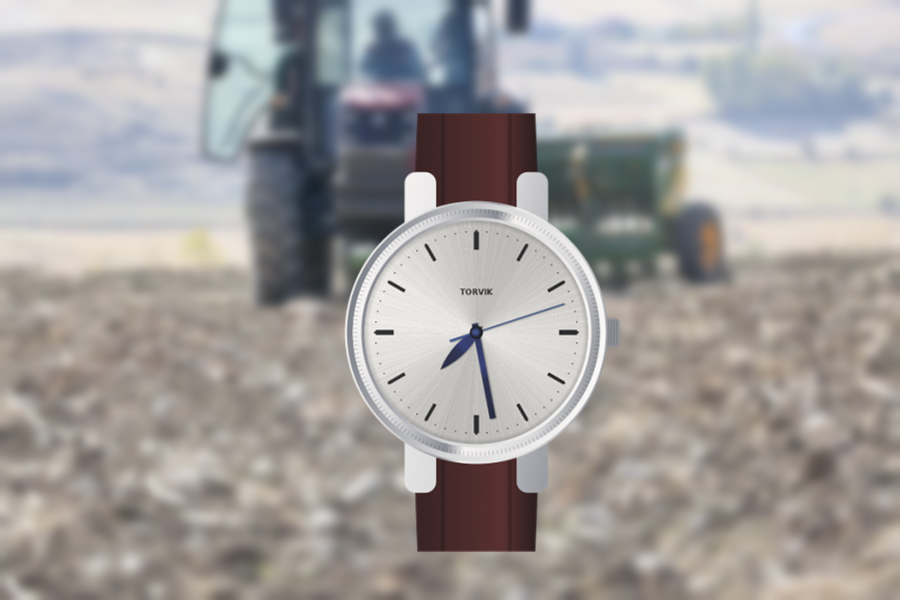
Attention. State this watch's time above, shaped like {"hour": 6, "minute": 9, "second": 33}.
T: {"hour": 7, "minute": 28, "second": 12}
